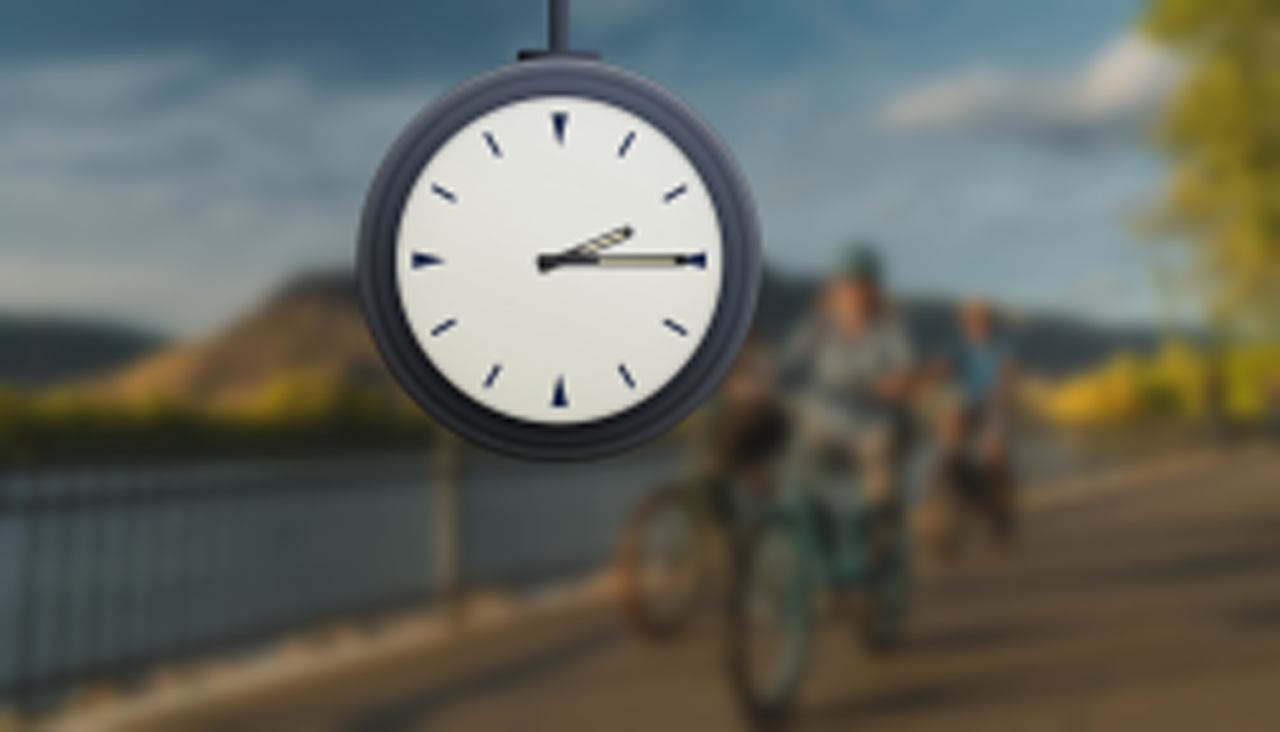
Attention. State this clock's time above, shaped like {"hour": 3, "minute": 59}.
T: {"hour": 2, "minute": 15}
